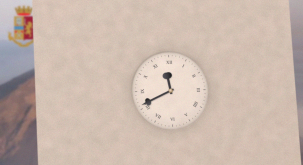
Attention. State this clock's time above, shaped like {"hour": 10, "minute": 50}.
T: {"hour": 11, "minute": 41}
